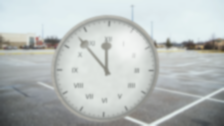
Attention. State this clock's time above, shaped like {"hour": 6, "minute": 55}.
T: {"hour": 11, "minute": 53}
